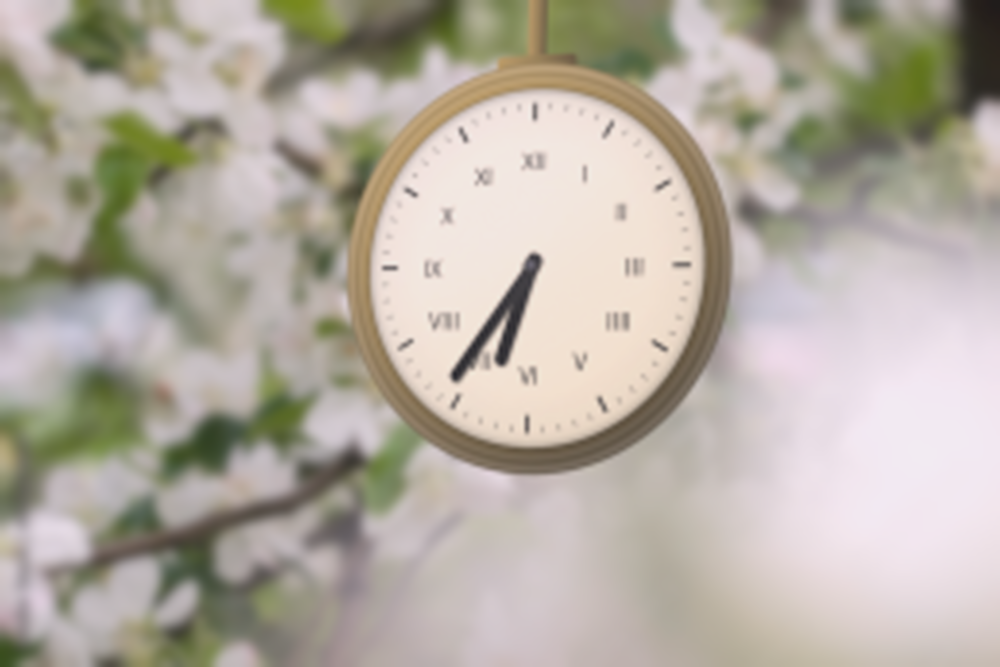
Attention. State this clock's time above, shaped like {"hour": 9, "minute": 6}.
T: {"hour": 6, "minute": 36}
